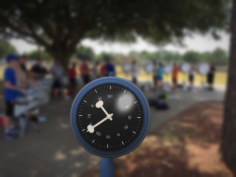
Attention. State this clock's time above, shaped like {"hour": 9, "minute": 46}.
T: {"hour": 10, "minute": 39}
